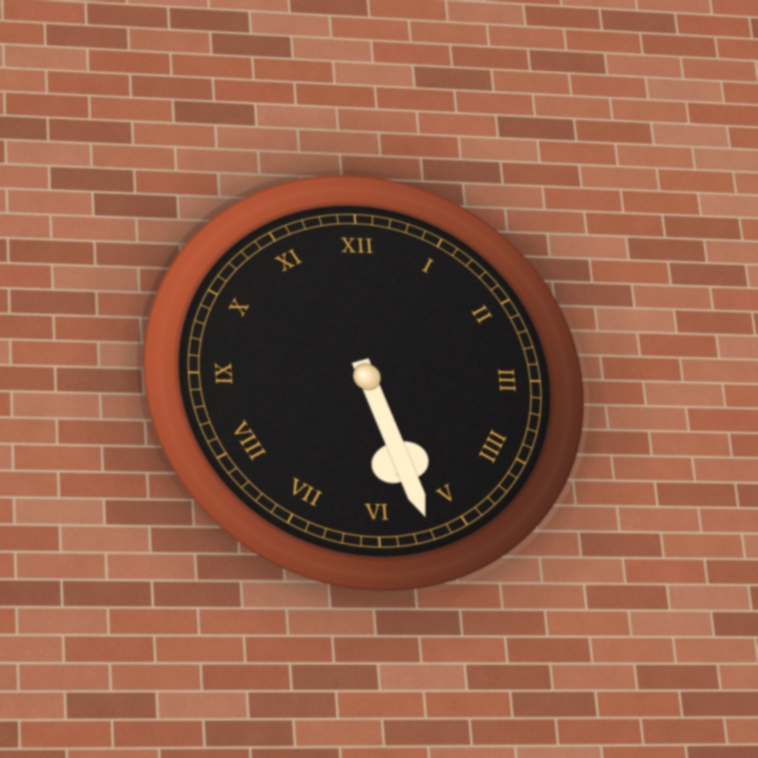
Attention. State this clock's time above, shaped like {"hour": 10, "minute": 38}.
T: {"hour": 5, "minute": 27}
